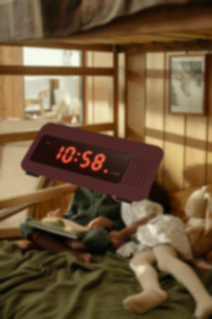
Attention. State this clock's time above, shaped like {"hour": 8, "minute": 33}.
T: {"hour": 10, "minute": 58}
